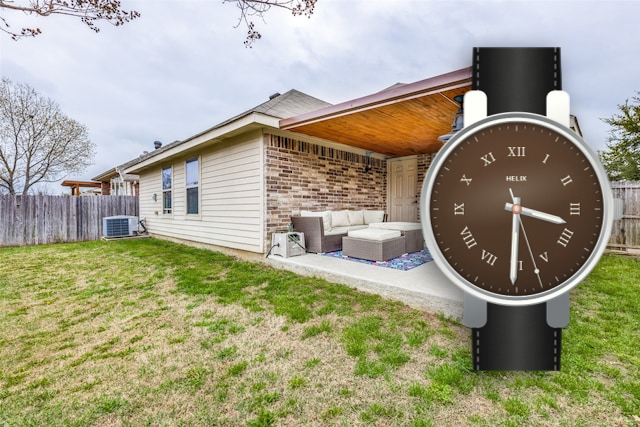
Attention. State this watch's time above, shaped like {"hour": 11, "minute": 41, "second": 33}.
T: {"hour": 3, "minute": 30, "second": 27}
